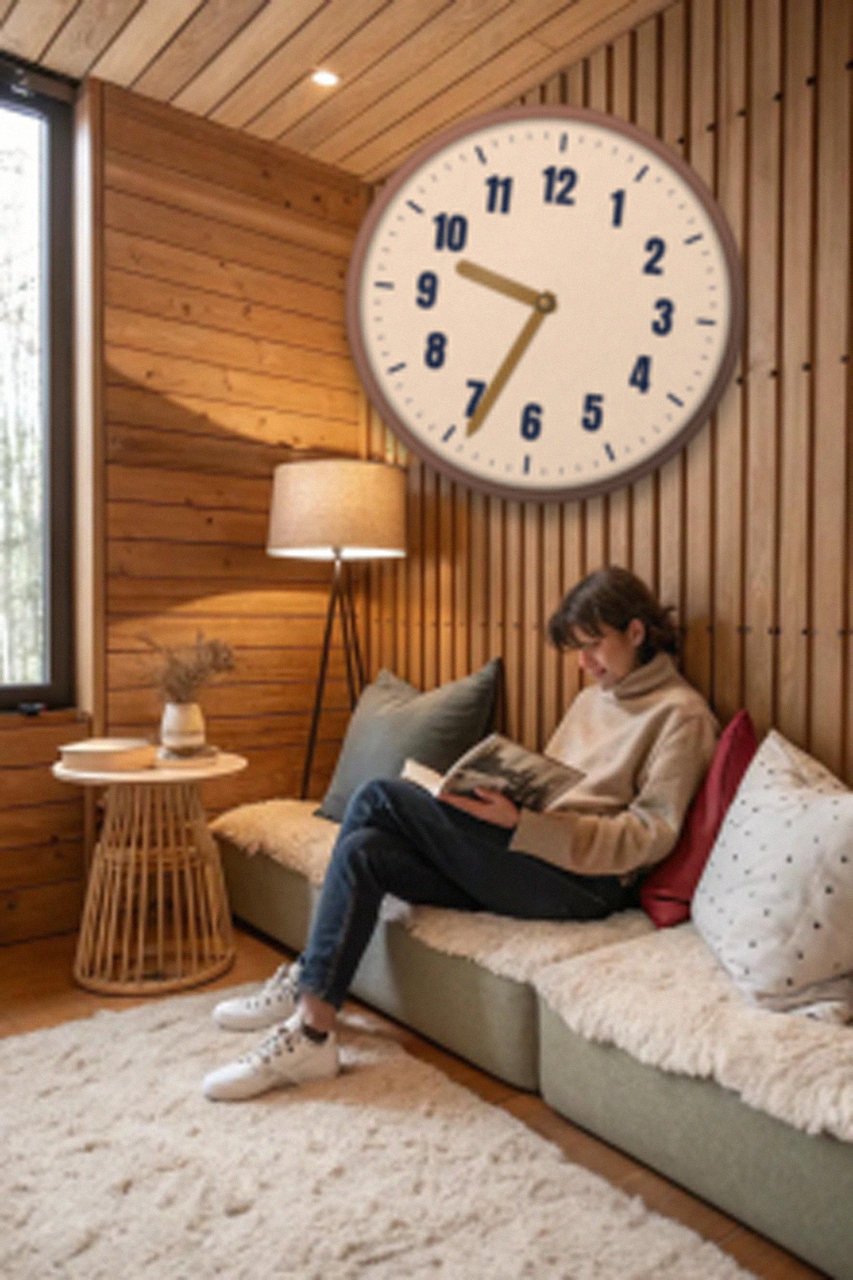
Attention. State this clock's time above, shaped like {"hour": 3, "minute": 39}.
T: {"hour": 9, "minute": 34}
